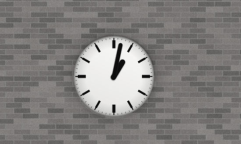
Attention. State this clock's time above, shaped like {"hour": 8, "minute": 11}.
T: {"hour": 1, "minute": 2}
